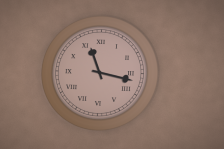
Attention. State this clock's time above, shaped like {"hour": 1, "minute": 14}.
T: {"hour": 11, "minute": 17}
